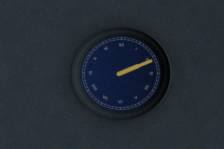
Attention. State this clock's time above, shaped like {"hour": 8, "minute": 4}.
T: {"hour": 2, "minute": 11}
